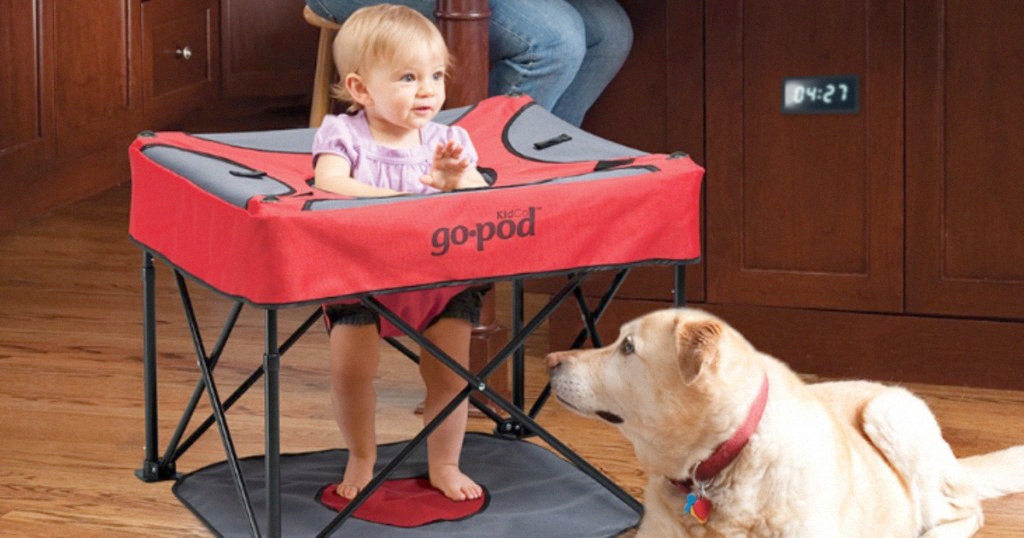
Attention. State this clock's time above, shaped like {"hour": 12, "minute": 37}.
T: {"hour": 4, "minute": 27}
